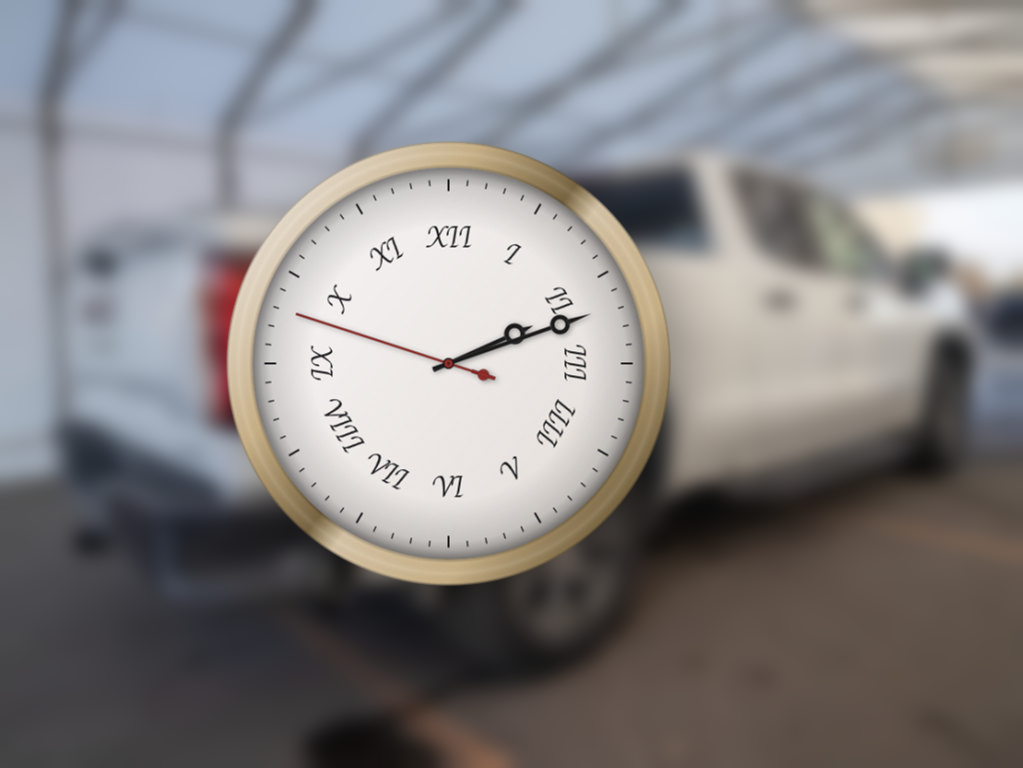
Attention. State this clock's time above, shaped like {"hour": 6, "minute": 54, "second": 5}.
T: {"hour": 2, "minute": 11, "second": 48}
